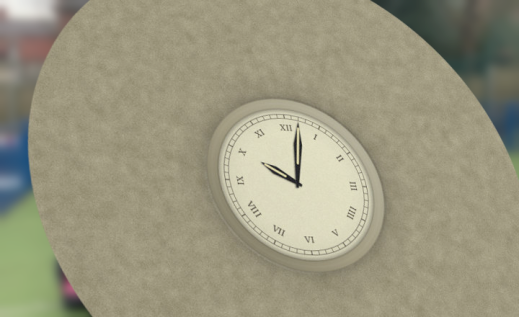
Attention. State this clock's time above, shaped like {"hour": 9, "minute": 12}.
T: {"hour": 10, "minute": 2}
